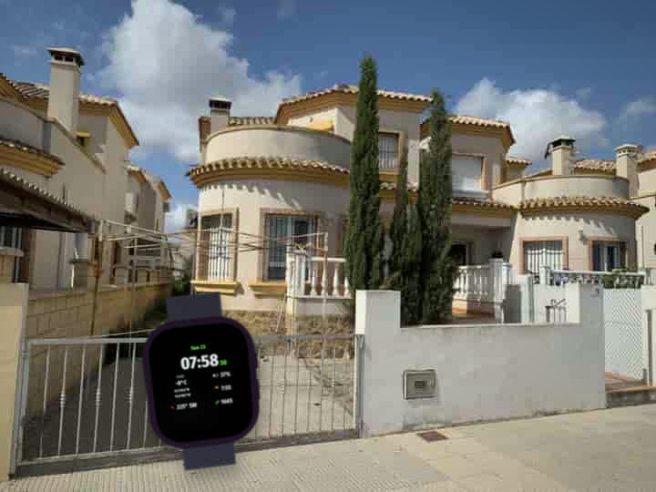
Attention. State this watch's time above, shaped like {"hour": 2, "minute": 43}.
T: {"hour": 7, "minute": 58}
